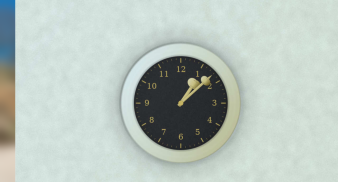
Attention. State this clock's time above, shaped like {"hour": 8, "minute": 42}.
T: {"hour": 1, "minute": 8}
